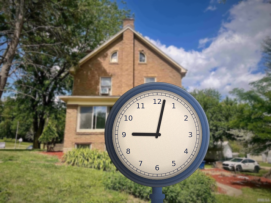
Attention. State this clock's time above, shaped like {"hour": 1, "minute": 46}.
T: {"hour": 9, "minute": 2}
